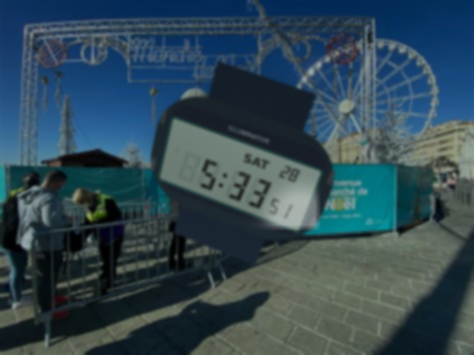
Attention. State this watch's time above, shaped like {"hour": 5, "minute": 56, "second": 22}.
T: {"hour": 5, "minute": 33, "second": 51}
